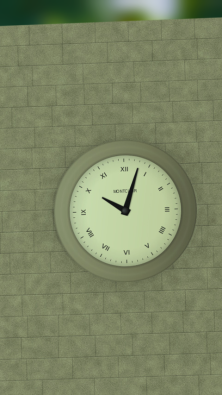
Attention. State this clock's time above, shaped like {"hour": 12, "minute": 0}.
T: {"hour": 10, "minute": 3}
